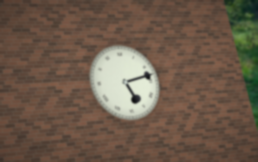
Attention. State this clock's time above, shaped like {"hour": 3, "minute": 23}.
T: {"hour": 5, "minute": 13}
